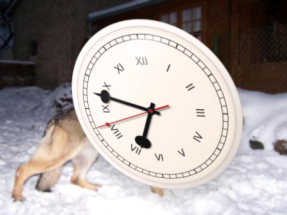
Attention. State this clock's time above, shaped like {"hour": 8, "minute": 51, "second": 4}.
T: {"hour": 6, "minute": 47, "second": 42}
